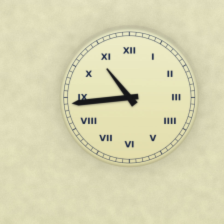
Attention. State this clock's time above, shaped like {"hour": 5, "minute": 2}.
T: {"hour": 10, "minute": 44}
